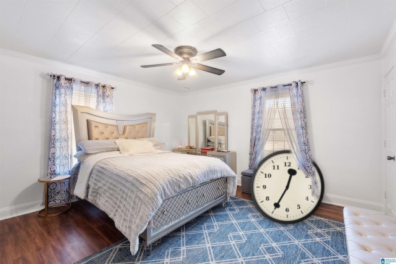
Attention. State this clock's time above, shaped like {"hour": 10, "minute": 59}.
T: {"hour": 12, "minute": 35}
